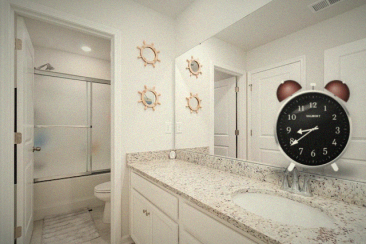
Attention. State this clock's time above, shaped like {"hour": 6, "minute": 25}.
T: {"hour": 8, "minute": 39}
